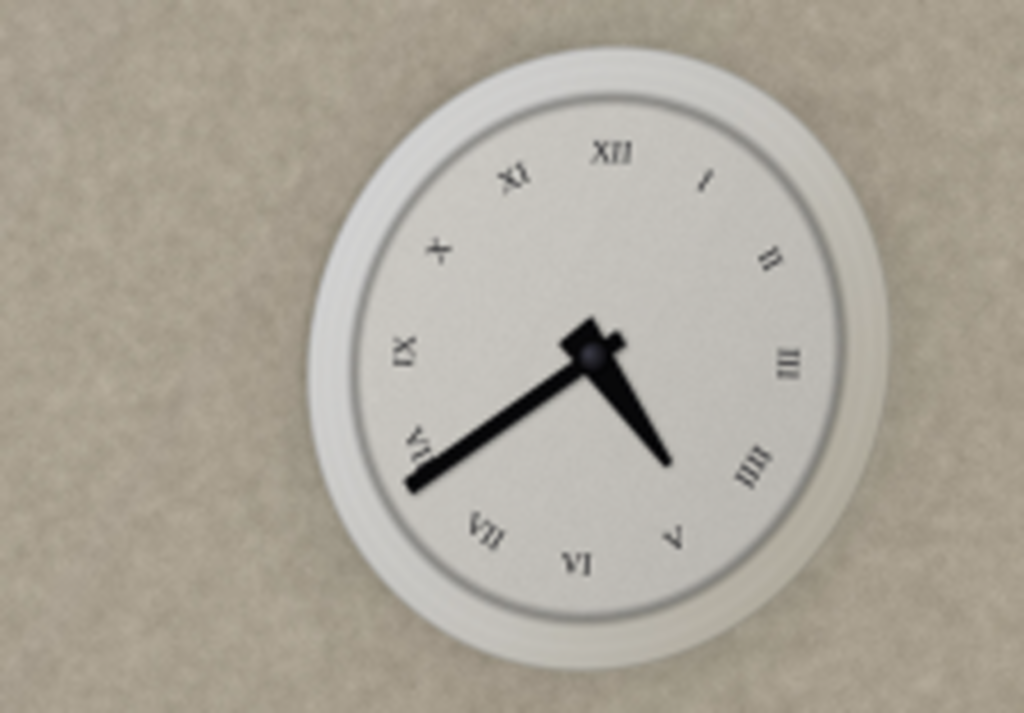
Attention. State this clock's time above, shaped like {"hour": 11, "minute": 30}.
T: {"hour": 4, "minute": 39}
